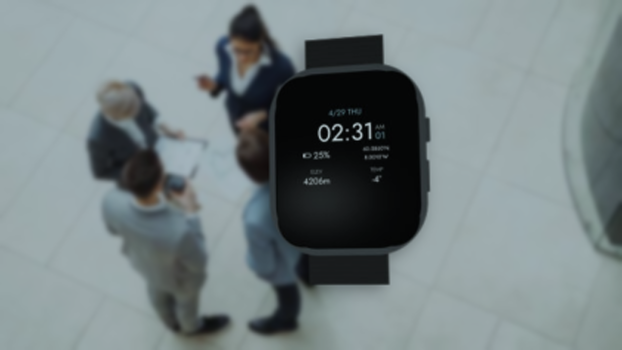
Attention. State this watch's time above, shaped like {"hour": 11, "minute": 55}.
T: {"hour": 2, "minute": 31}
